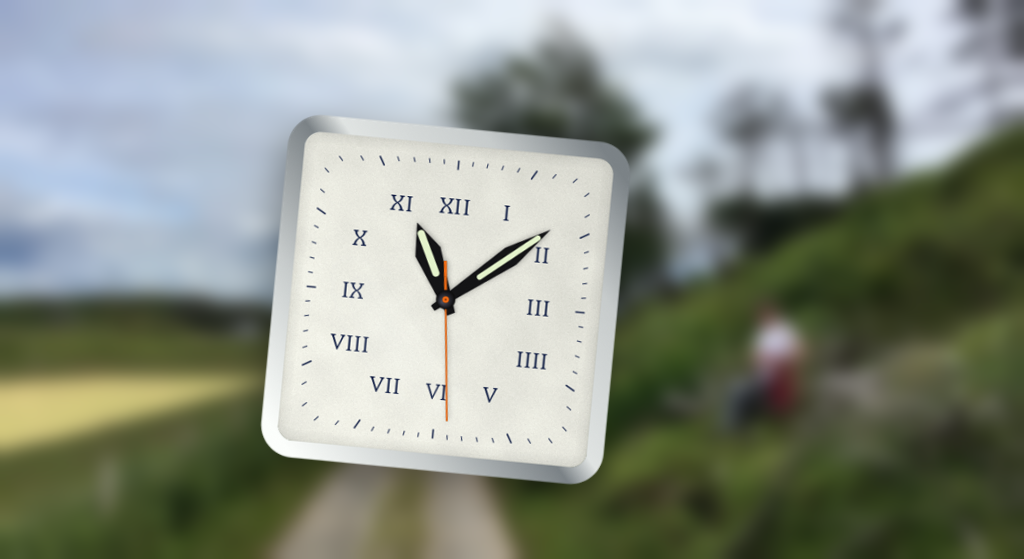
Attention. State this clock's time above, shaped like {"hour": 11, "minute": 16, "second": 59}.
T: {"hour": 11, "minute": 8, "second": 29}
